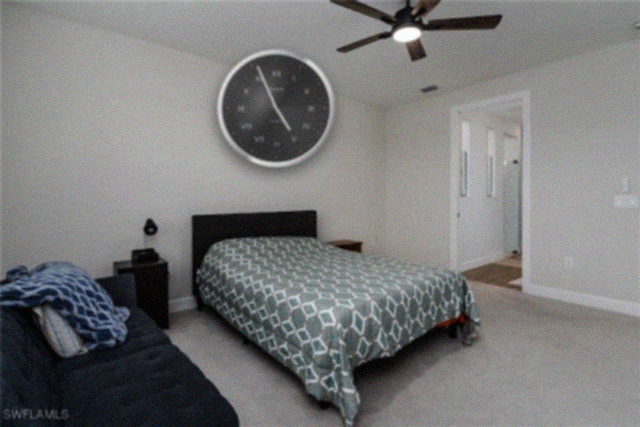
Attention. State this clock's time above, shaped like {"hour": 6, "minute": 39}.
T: {"hour": 4, "minute": 56}
